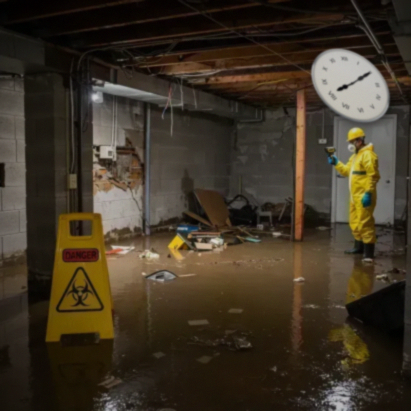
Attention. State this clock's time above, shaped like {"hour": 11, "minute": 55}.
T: {"hour": 8, "minute": 10}
